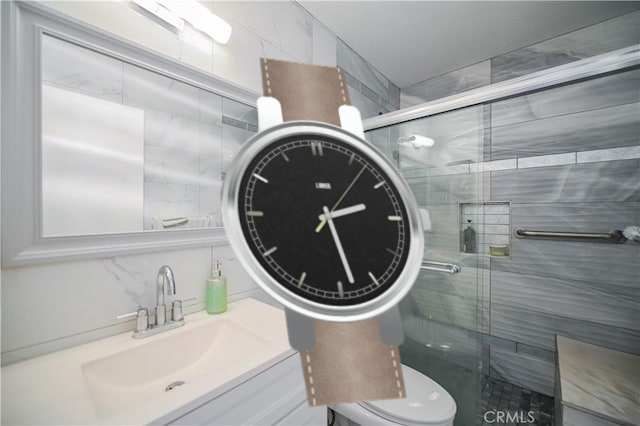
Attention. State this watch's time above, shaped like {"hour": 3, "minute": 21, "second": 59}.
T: {"hour": 2, "minute": 28, "second": 7}
